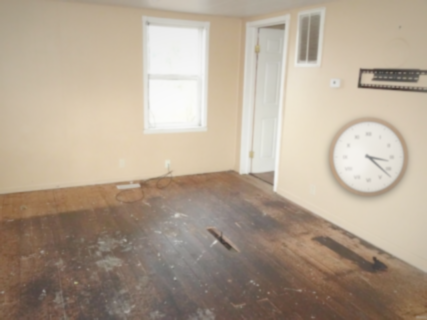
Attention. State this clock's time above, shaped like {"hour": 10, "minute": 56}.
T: {"hour": 3, "minute": 22}
